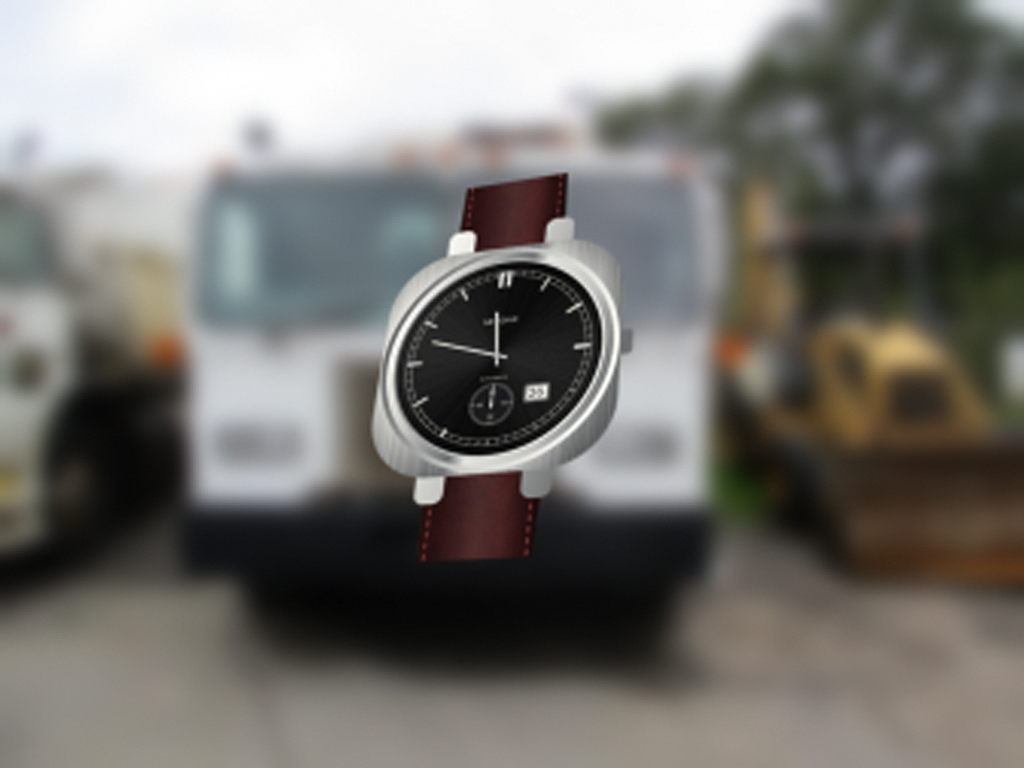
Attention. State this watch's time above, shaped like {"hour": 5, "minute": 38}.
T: {"hour": 11, "minute": 48}
